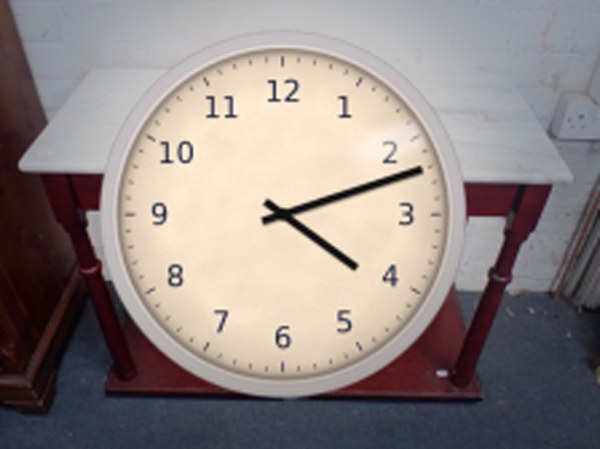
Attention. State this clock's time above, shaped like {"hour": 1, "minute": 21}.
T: {"hour": 4, "minute": 12}
